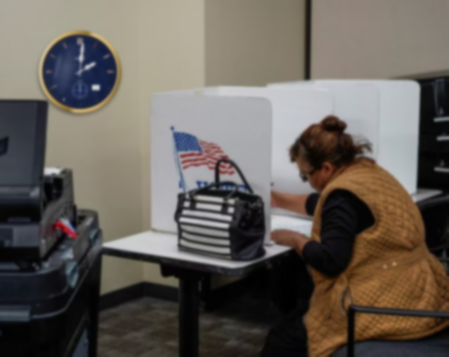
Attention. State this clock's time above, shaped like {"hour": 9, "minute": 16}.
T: {"hour": 2, "minute": 1}
